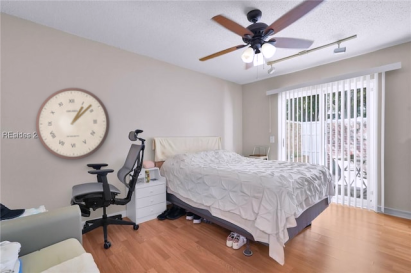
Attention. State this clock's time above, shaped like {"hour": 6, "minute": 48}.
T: {"hour": 1, "minute": 8}
